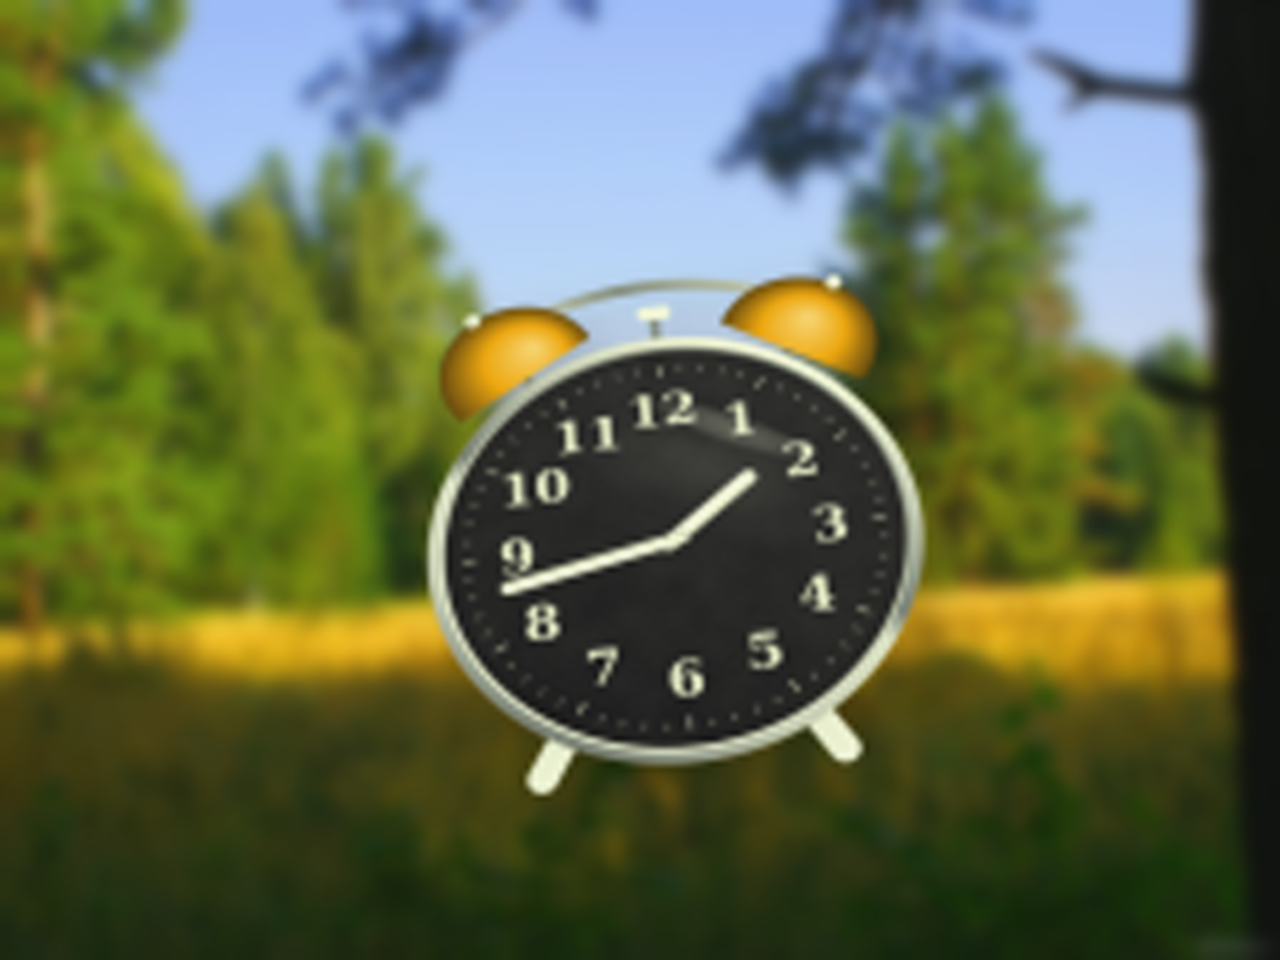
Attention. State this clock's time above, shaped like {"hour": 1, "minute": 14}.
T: {"hour": 1, "minute": 43}
